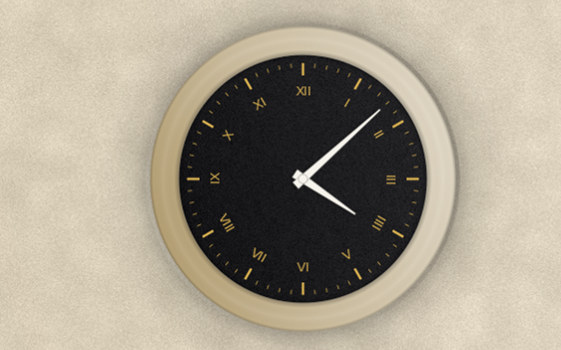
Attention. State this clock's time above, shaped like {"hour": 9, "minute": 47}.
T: {"hour": 4, "minute": 8}
